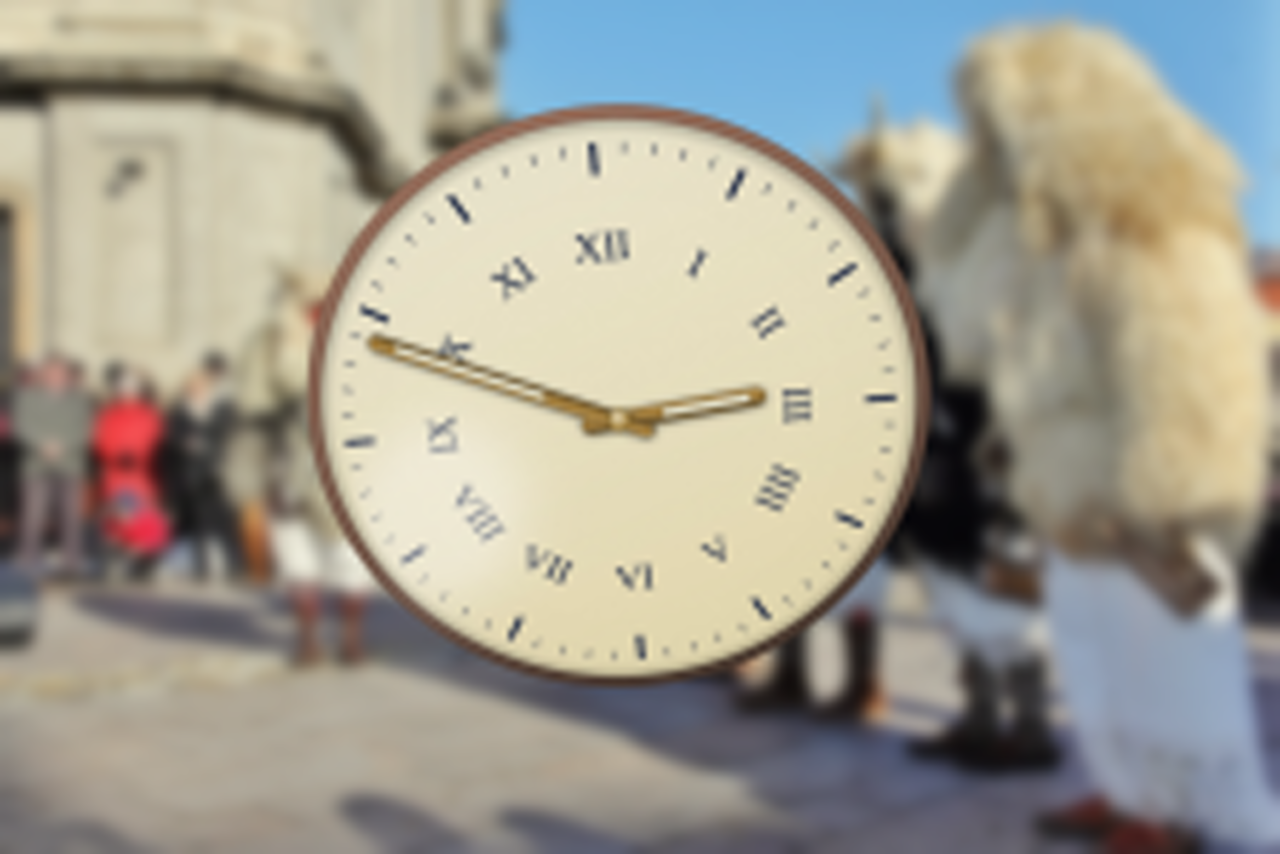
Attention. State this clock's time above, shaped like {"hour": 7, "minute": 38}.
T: {"hour": 2, "minute": 49}
